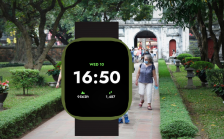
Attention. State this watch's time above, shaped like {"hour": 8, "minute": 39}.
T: {"hour": 16, "minute": 50}
